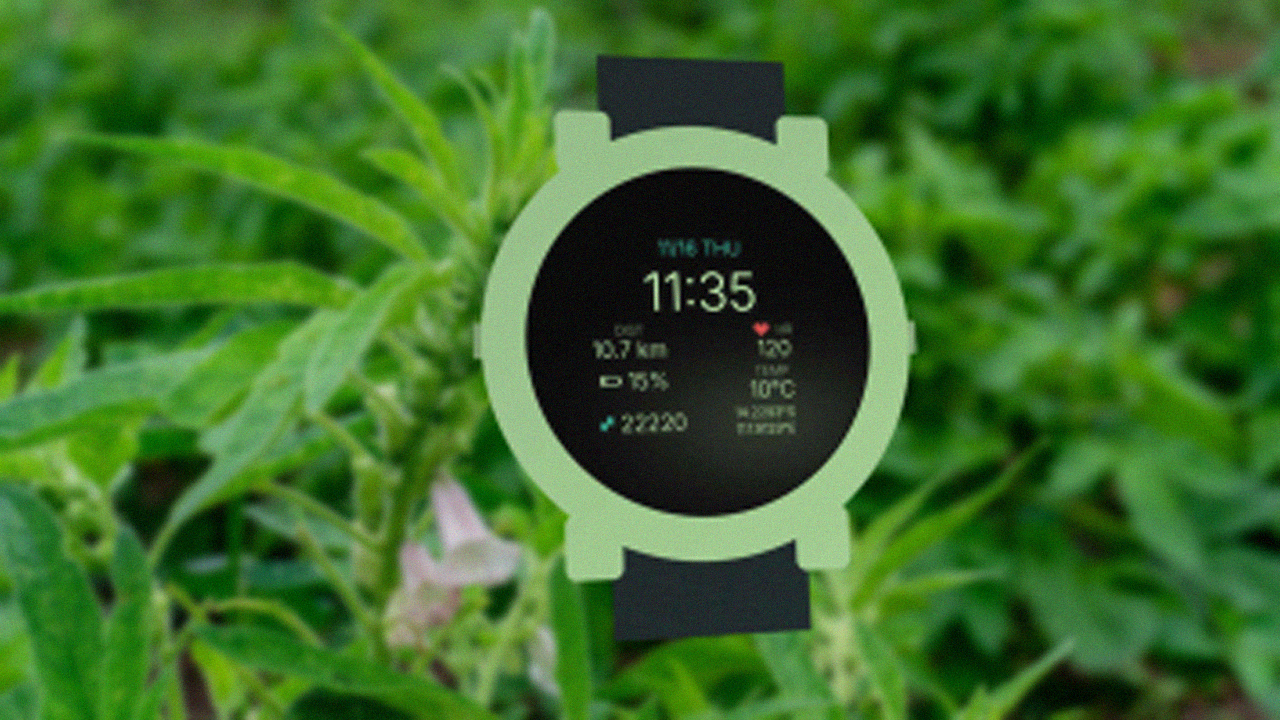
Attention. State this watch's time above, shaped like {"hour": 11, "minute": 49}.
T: {"hour": 11, "minute": 35}
